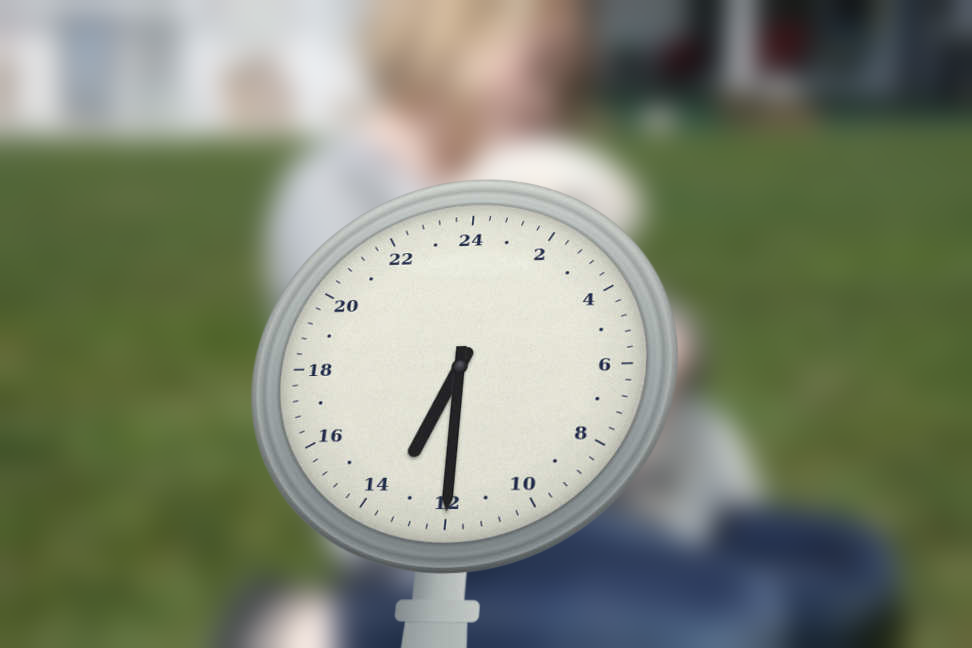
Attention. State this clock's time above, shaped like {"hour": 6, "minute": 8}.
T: {"hour": 13, "minute": 30}
